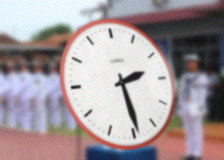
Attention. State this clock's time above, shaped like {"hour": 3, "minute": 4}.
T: {"hour": 2, "minute": 29}
